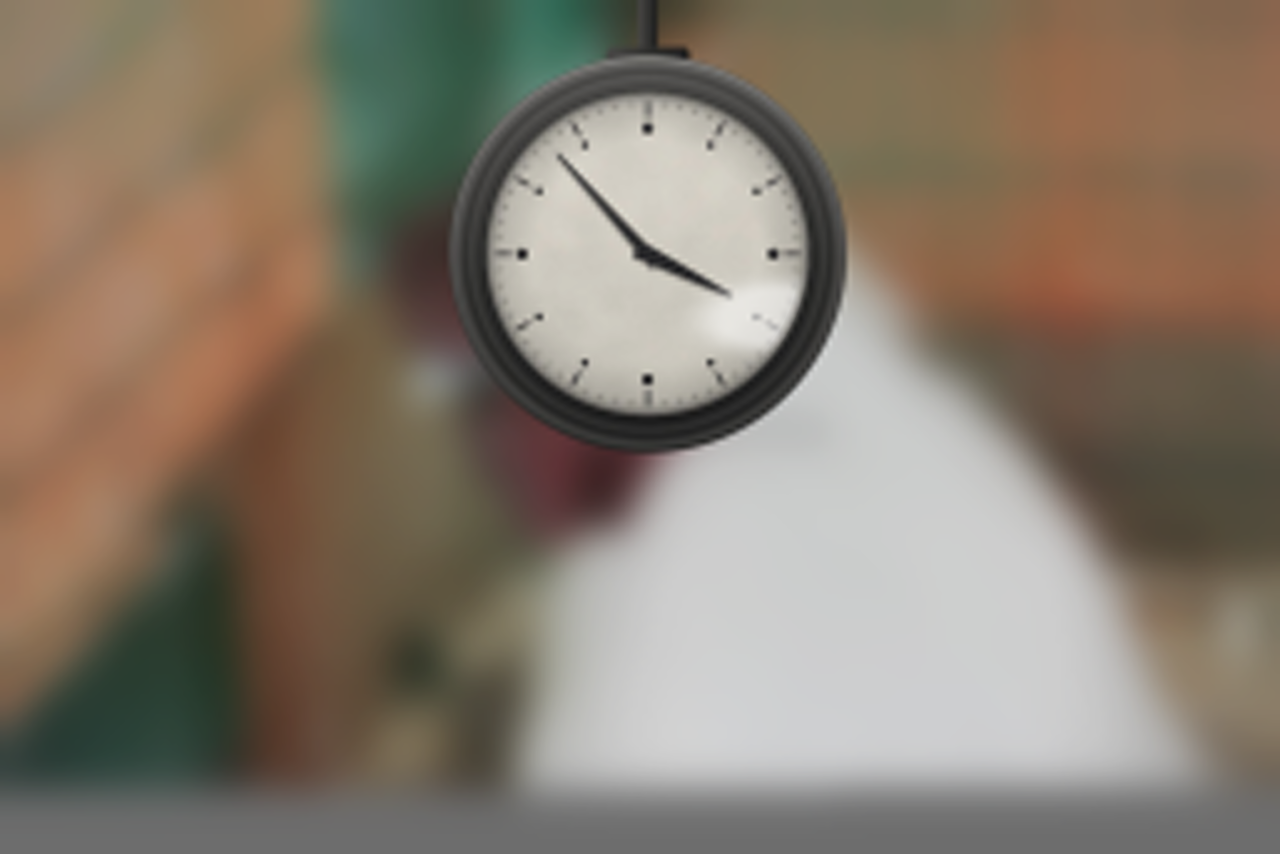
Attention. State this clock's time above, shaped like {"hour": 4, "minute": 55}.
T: {"hour": 3, "minute": 53}
